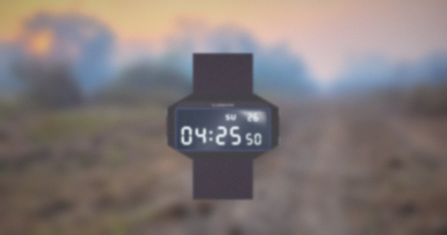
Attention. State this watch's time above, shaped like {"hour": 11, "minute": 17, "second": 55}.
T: {"hour": 4, "minute": 25, "second": 50}
